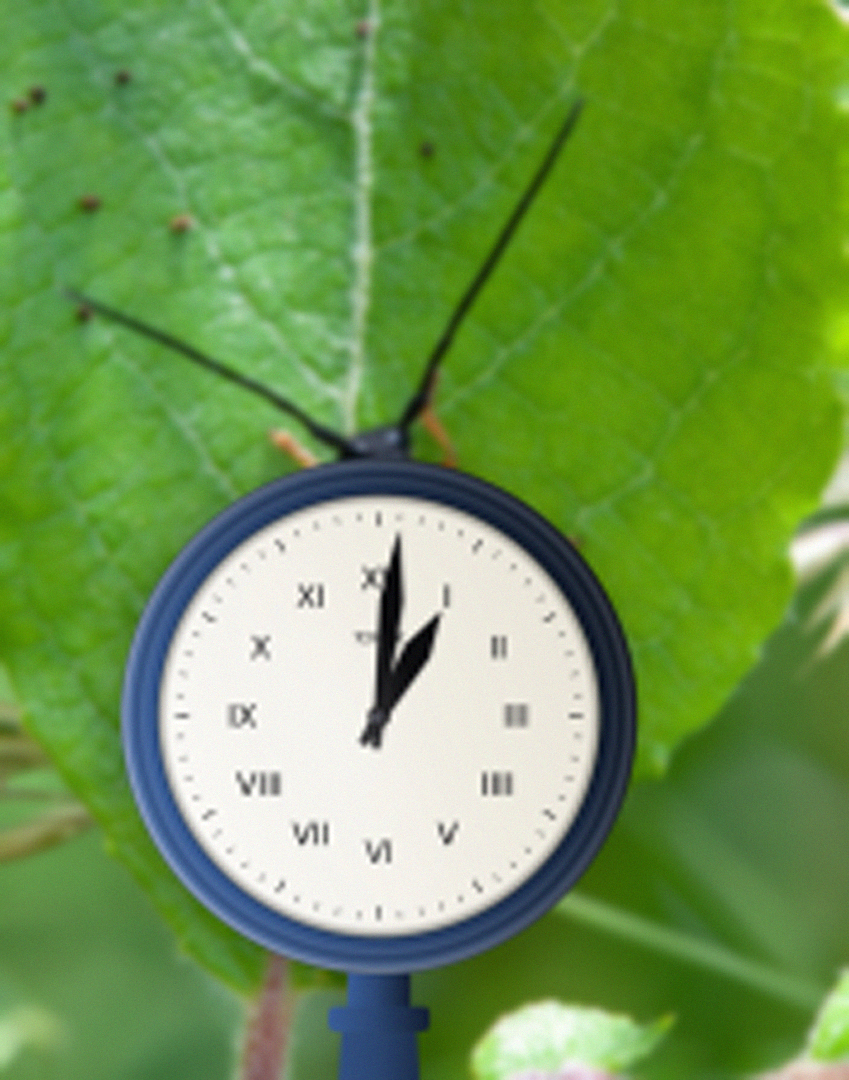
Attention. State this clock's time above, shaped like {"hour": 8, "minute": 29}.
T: {"hour": 1, "minute": 1}
